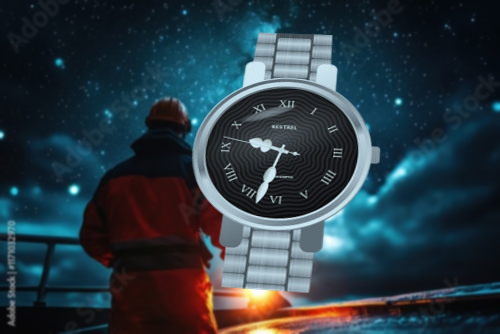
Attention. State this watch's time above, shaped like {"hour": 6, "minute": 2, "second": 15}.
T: {"hour": 9, "minute": 32, "second": 47}
